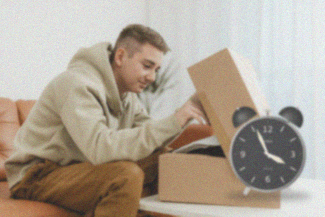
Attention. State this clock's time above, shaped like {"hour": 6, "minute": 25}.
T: {"hour": 3, "minute": 56}
